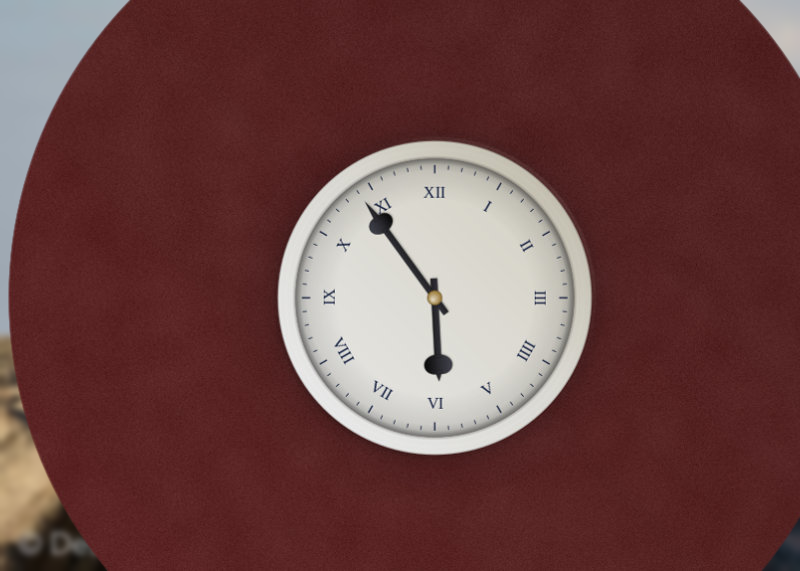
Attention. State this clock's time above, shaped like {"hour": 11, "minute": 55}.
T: {"hour": 5, "minute": 54}
